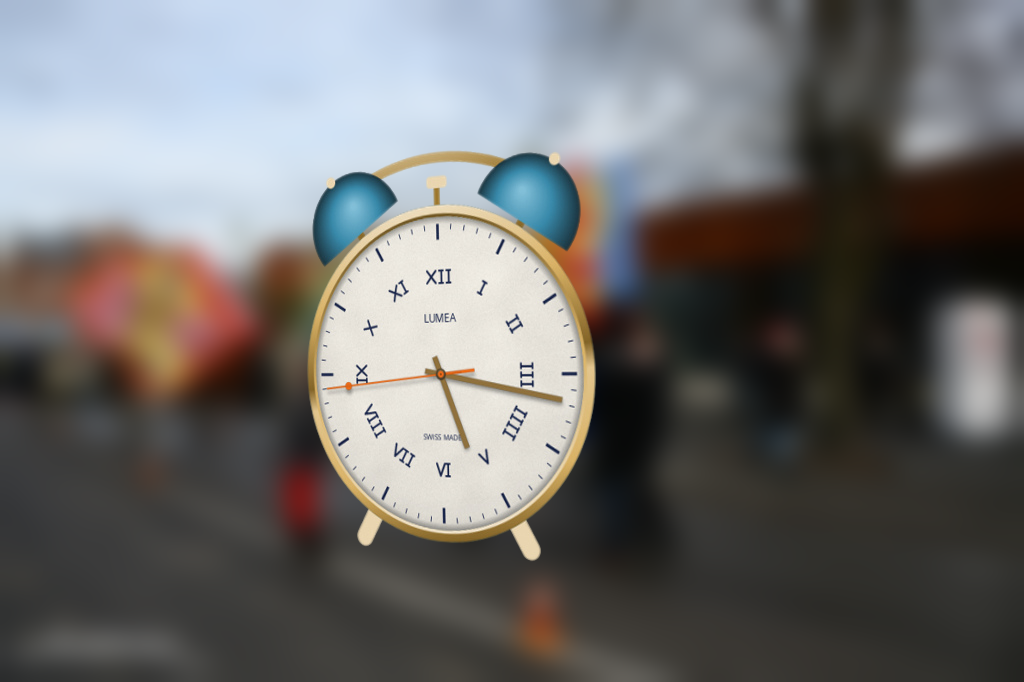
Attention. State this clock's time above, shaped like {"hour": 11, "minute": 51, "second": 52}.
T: {"hour": 5, "minute": 16, "second": 44}
